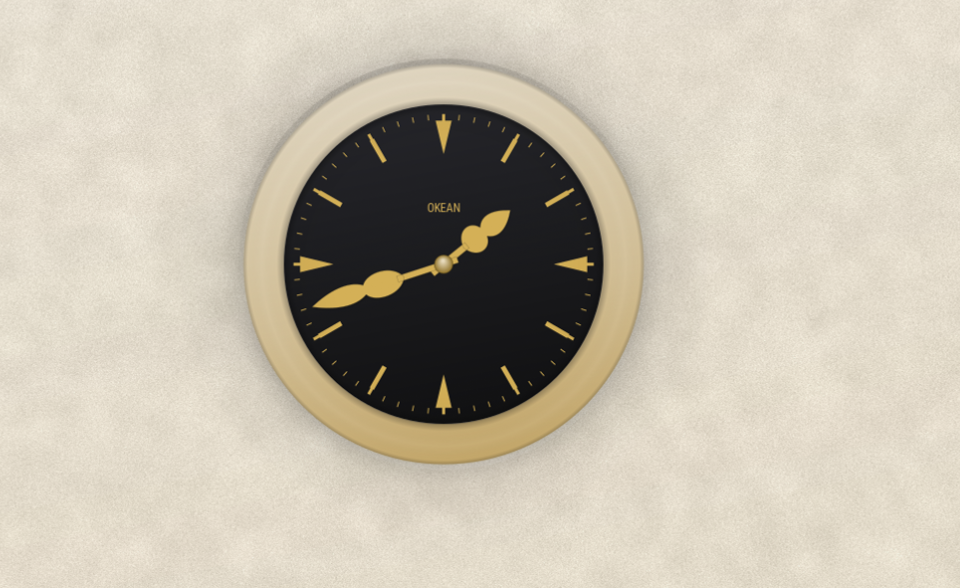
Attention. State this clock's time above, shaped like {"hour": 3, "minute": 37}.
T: {"hour": 1, "minute": 42}
